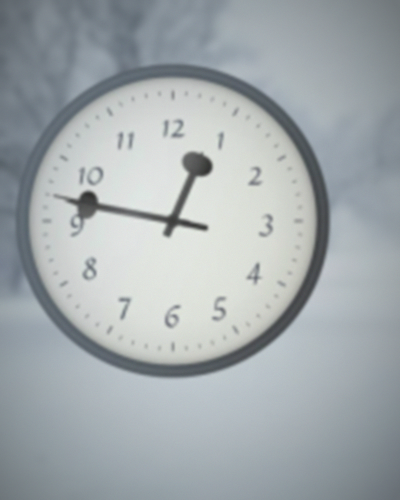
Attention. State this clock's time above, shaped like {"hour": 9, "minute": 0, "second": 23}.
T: {"hour": 12, "minute": 46, "second": 47}
